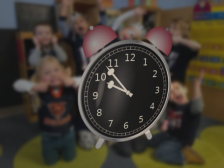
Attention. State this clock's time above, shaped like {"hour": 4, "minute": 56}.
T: {"hour": 9, "minute": 53}
